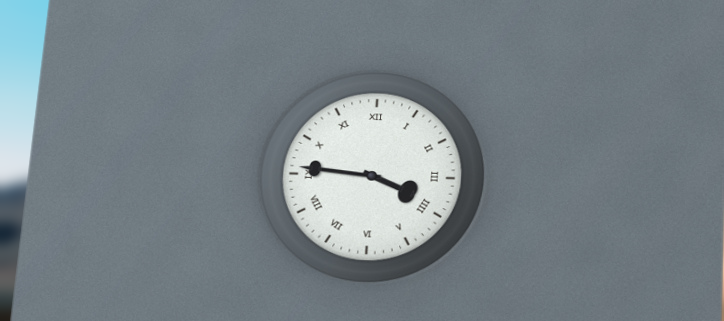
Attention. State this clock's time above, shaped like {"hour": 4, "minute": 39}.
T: {"hour": 3, "minute": 46}
